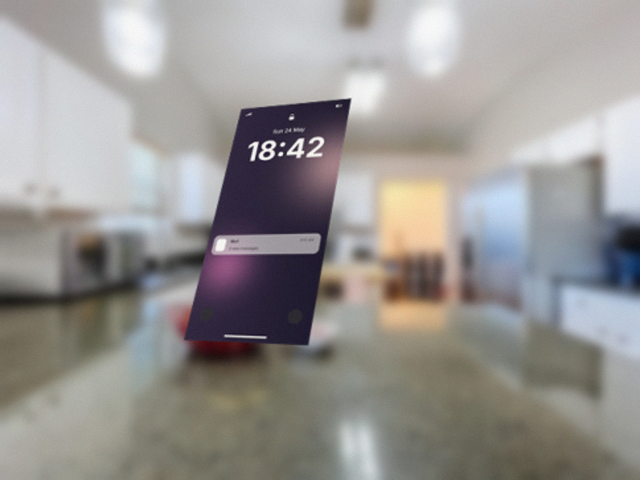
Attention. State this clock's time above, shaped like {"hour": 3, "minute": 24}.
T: {"hour": 18, "minute": 42}
